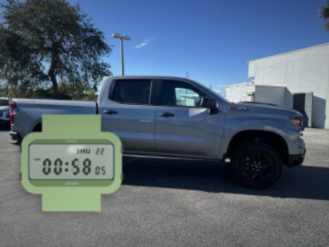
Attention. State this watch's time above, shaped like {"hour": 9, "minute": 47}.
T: {"hour": 0, "minute": 58}
